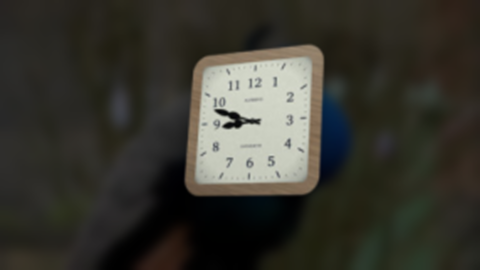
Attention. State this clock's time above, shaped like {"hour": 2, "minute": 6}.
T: {"hour": 8, "minute": 48}
